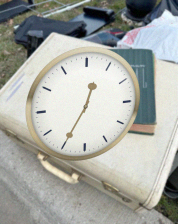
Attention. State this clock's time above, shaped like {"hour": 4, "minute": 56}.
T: {"hour": 12, "minute": 35}
